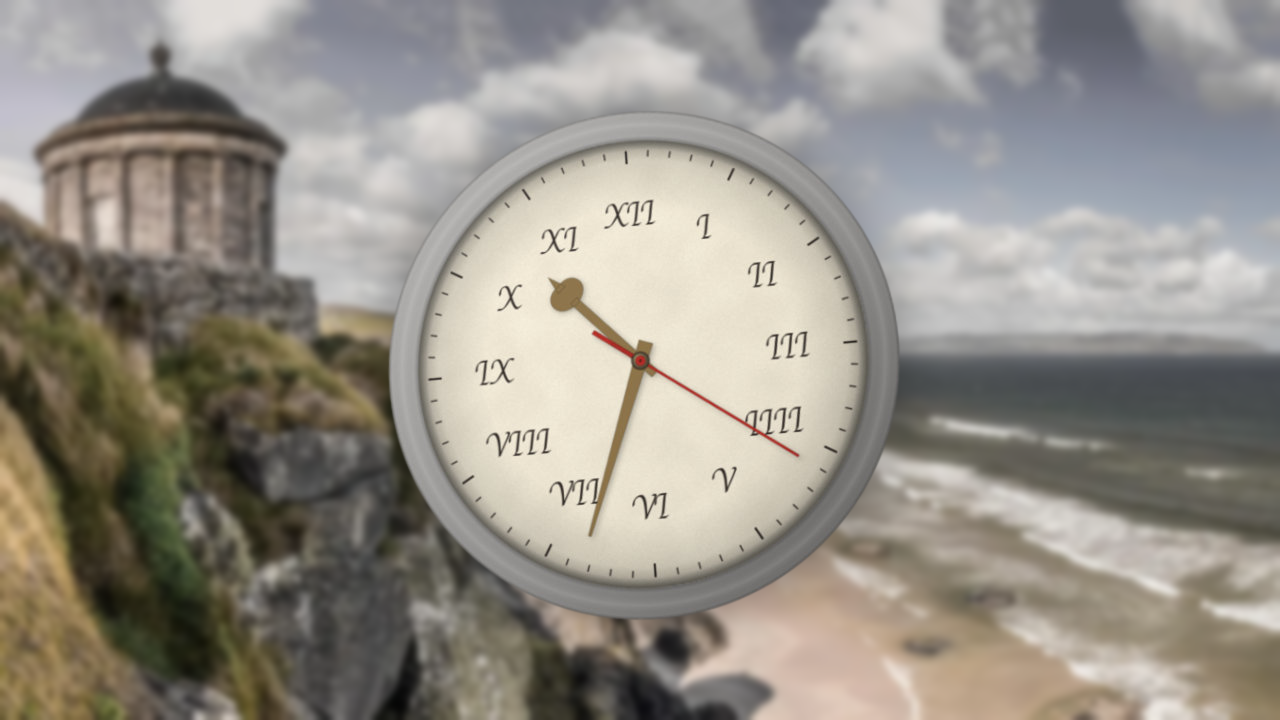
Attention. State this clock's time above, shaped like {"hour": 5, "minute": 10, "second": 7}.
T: {"hour": 10, "minute": 33, "second": 21}
